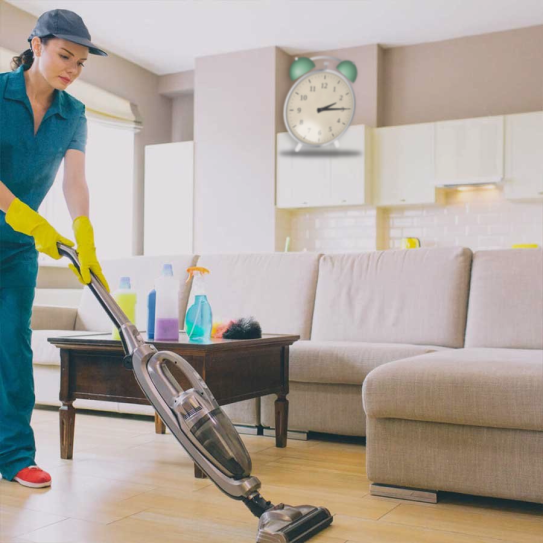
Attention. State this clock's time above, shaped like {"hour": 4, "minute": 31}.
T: {"hour": 2, "minute": 15}
